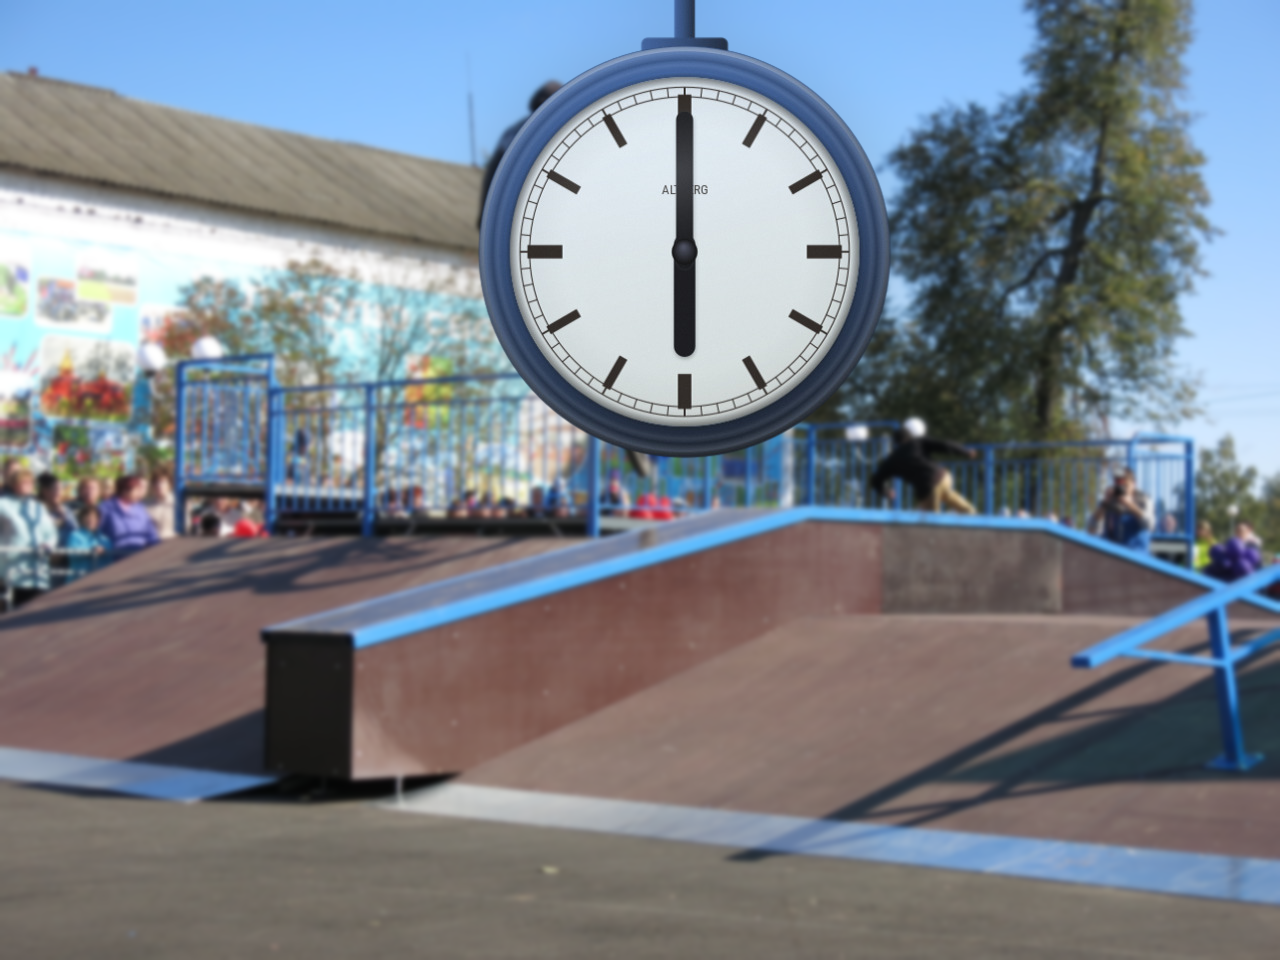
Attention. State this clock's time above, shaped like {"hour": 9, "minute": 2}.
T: {"hour": 6, "minute": 0}
